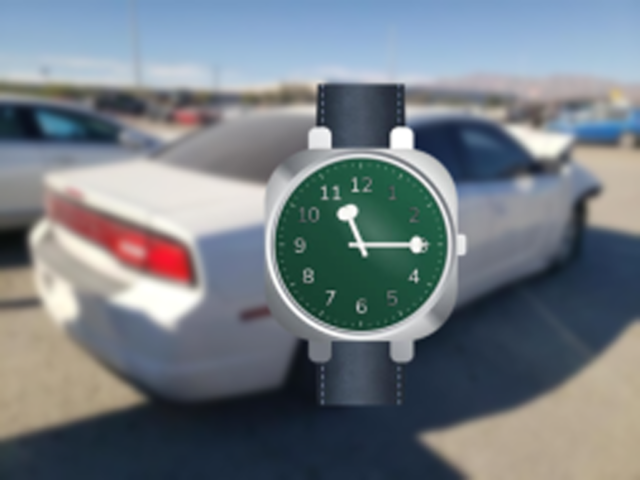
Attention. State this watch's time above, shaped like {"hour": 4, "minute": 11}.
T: {"hour": 11, "minute": 15}
